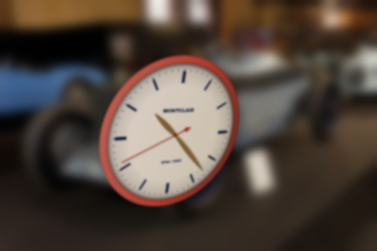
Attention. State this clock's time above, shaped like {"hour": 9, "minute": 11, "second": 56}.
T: {"hour": 10, "minute": 22, "second": 41}
